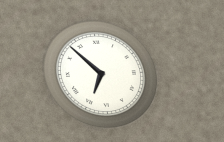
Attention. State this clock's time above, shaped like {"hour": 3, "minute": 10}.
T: {"hour": 6, "minute": 53}
